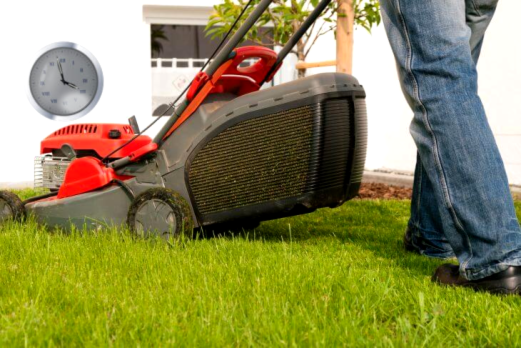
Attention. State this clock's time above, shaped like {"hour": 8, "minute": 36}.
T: {"hour": 3, "minute": 58}
